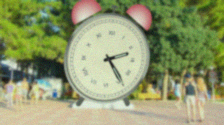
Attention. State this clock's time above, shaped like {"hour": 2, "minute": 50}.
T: {"hour": 2, "minute": 24}
